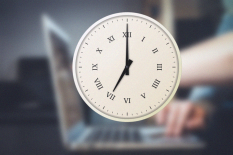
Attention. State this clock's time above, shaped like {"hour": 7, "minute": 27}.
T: {"hour": 7, "minute": 0}
